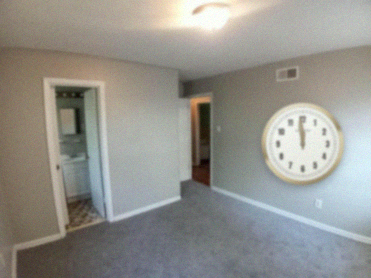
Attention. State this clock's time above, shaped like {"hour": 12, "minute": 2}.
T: {"hour": 11, "minute": 59}
